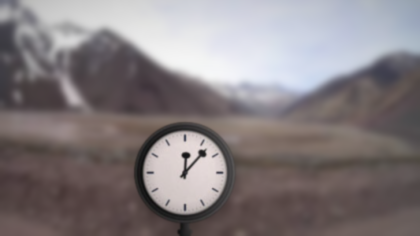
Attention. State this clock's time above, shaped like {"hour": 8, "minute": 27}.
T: {"hour": 12, "minute": 7}
